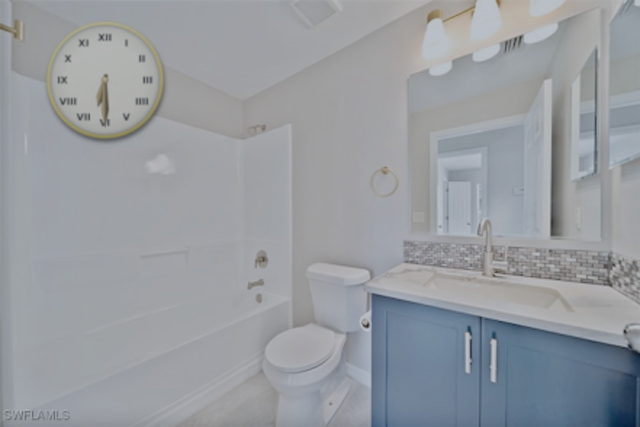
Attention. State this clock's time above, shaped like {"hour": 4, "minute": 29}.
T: {"hour": 6, "minute": 30}
